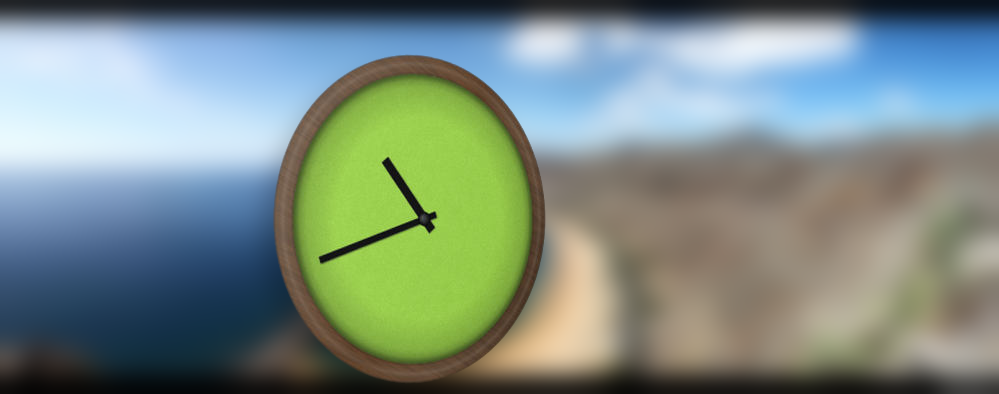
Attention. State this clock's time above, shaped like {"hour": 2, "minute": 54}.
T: {"hour": 10, "minute": 42}
